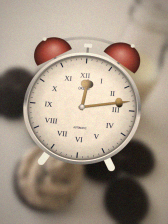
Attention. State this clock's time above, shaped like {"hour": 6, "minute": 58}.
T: {"hour": 12, "minute": 13}
